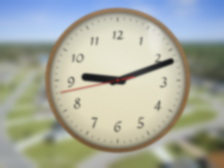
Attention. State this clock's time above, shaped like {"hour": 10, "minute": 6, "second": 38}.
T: {"hour": 9, "minute": 11, "second": 43}
